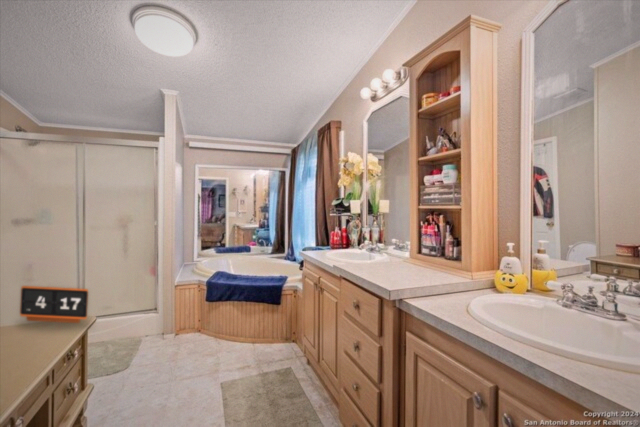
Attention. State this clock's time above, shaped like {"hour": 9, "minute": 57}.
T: {"hour": 4, "minute": 17}
